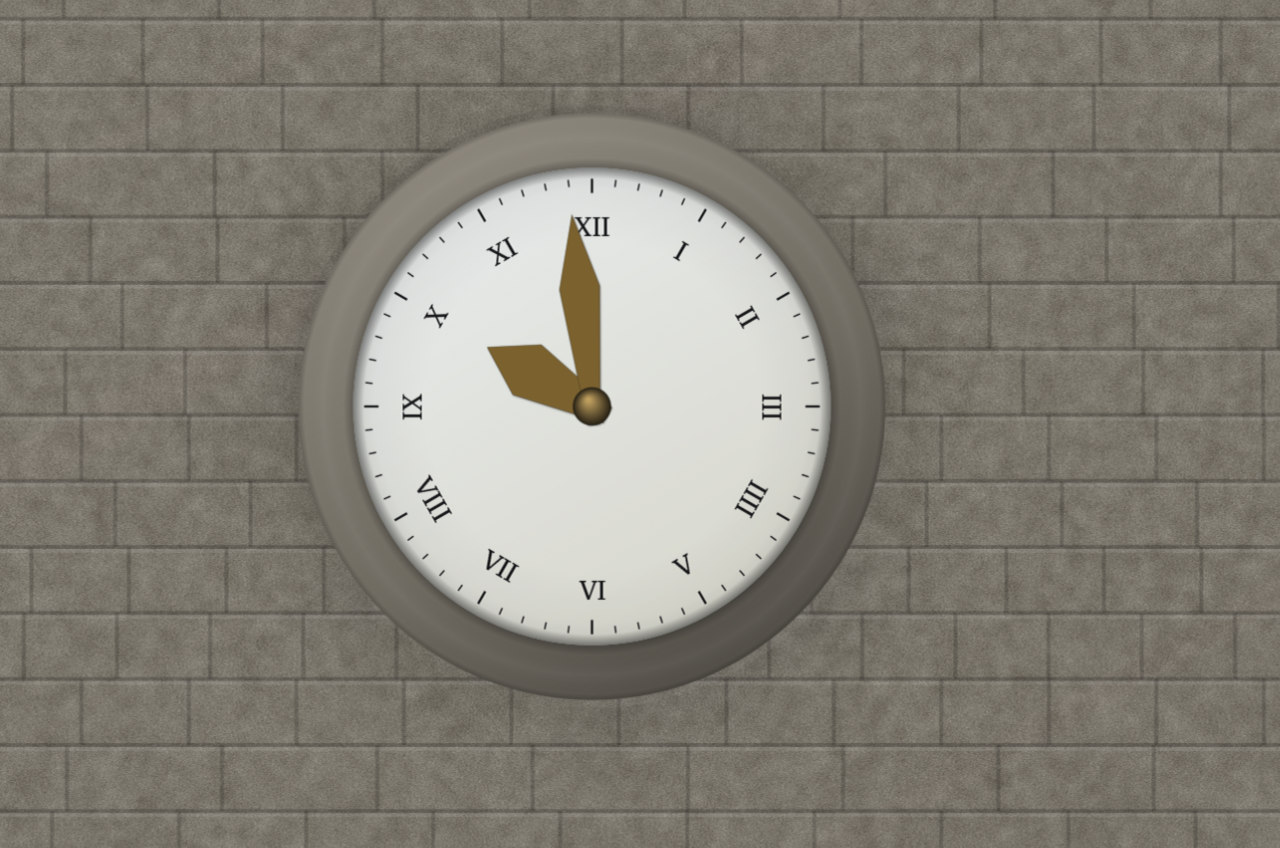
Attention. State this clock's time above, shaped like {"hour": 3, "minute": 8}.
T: {"hour": 9, "minute": 59}
